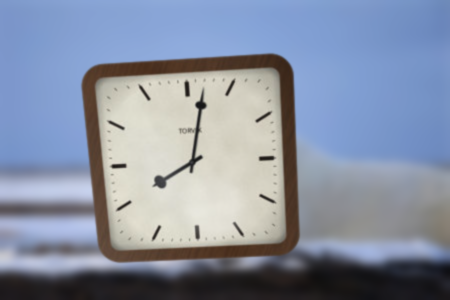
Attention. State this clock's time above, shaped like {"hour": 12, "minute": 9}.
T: {"hour": 8, "minute": 2}
